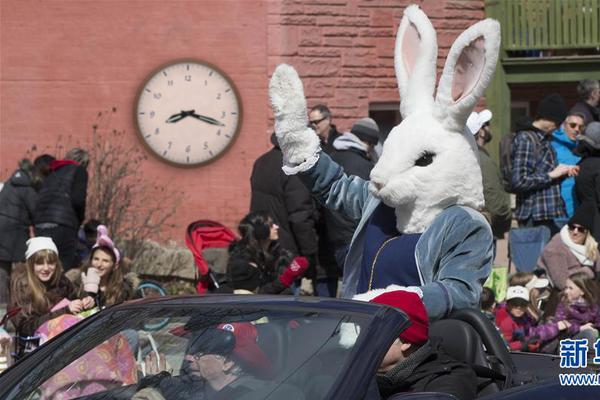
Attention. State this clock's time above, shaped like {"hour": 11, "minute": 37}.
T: {"hour": 8, "minute": 18}
